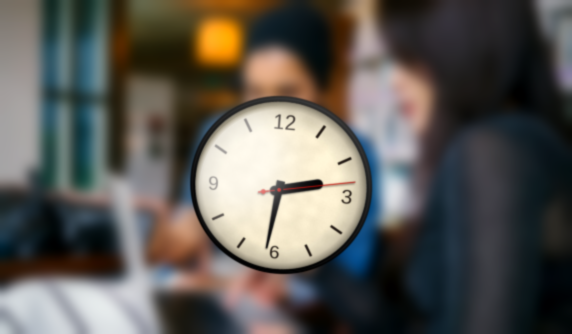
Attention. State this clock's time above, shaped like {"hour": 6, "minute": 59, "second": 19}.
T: {"hour": 2, "minute": 31, "second": 13}
